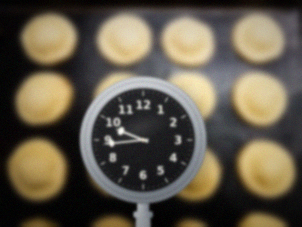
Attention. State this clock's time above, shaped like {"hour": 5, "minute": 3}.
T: {"hour": 9, "minute": 44}
